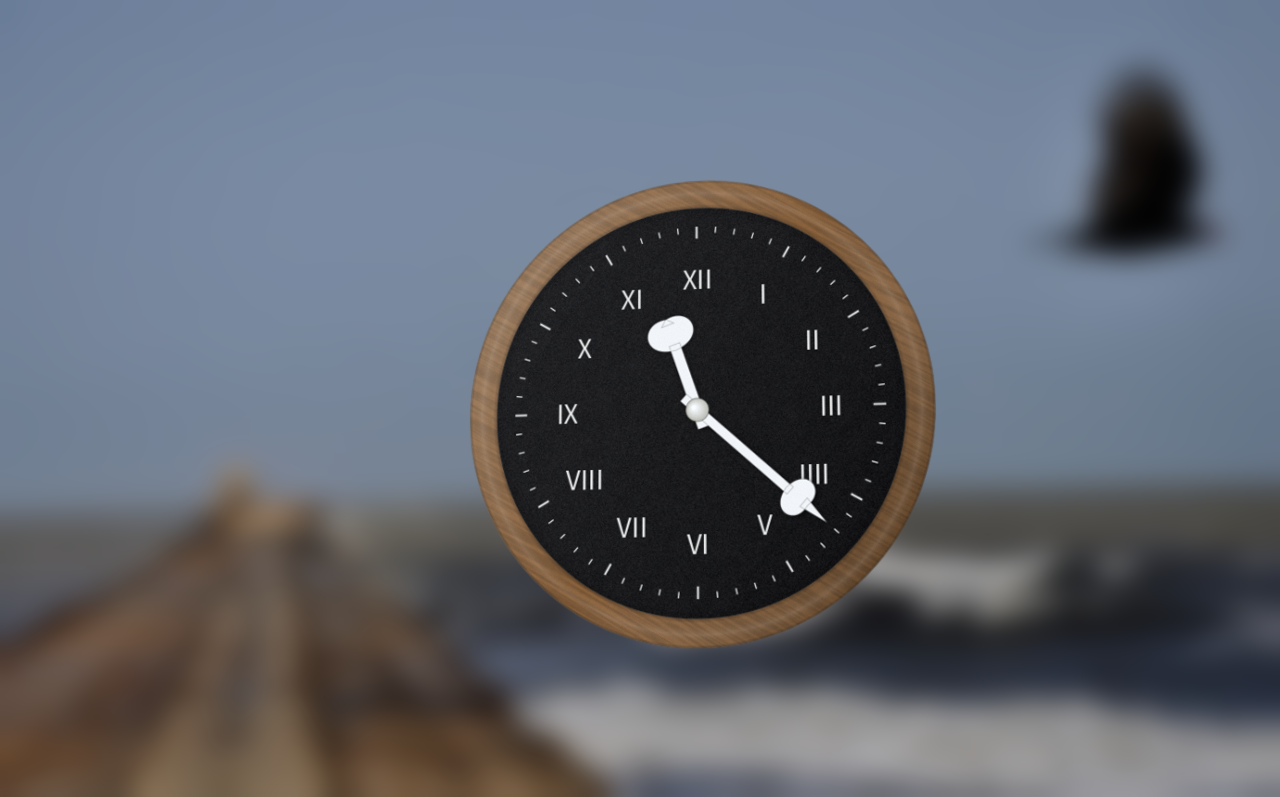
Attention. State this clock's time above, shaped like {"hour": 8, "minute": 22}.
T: {"hour": 11, "minute": 22}
